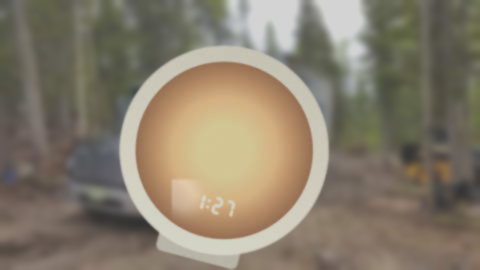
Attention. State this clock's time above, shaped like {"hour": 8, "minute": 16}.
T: {"hour": 1, "minute": 27}
